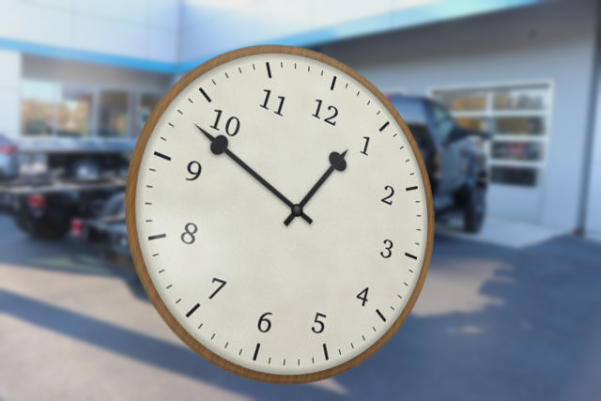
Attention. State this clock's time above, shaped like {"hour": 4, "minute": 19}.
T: {"hour": 12, "minute": 48}
